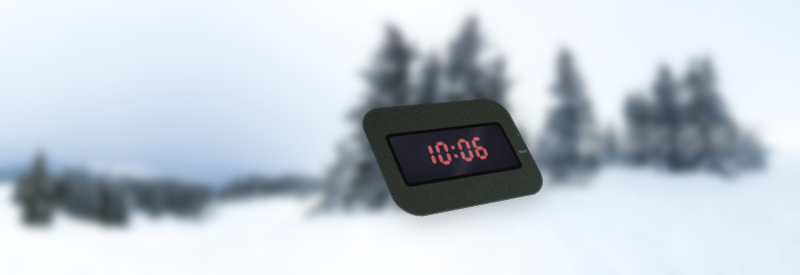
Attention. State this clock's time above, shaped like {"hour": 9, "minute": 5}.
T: {"hour": 10, "minute": 6}
